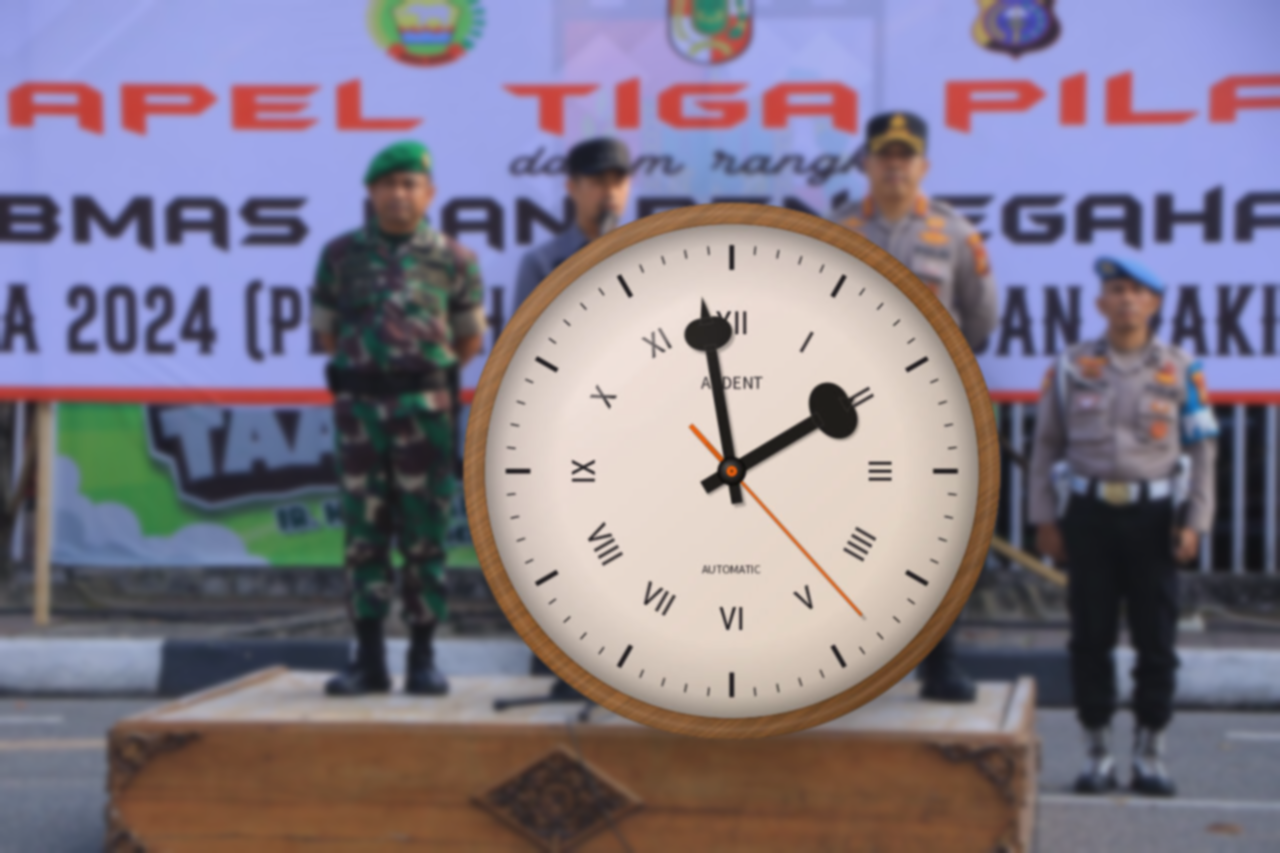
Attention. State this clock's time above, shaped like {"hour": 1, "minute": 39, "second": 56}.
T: {"hour": 1, "minute": 58, "second": 23}
